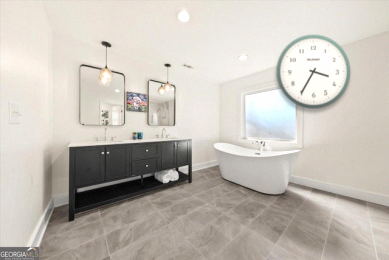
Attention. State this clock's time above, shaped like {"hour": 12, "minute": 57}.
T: {"hour": 3, "minute": 35}
